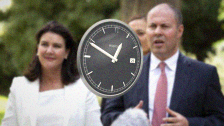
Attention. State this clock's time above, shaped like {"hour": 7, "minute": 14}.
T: {"hour": 12, "minute": 49}
